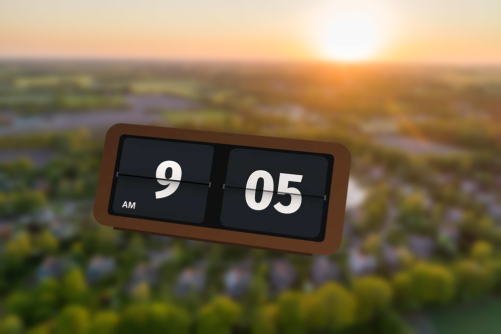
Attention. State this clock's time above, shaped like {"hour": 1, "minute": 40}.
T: {"hour": 9, "minute": 5}
